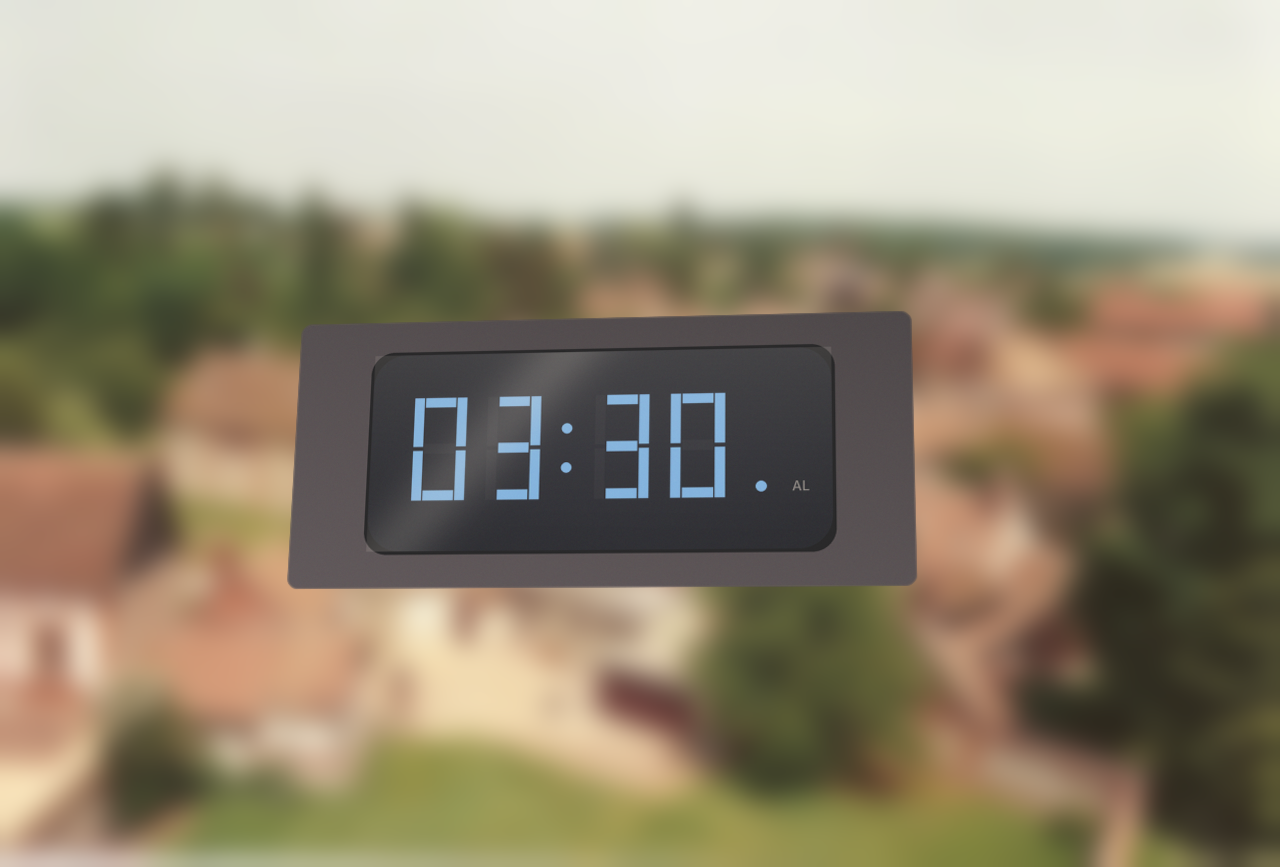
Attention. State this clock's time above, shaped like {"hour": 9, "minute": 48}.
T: {"hour": 3, "minute": 30}
